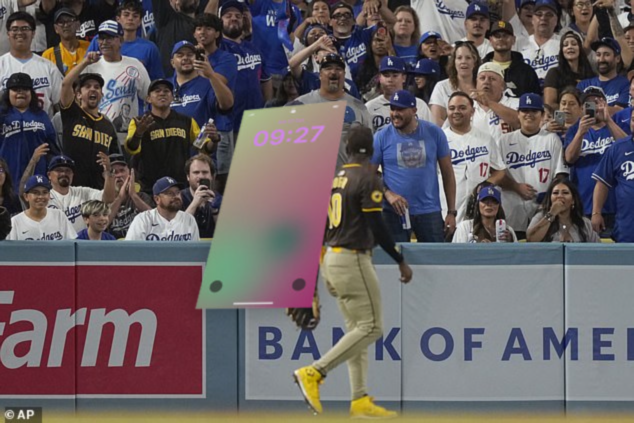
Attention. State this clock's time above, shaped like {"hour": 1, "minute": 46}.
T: {"hour": 9, "minute": 27}
